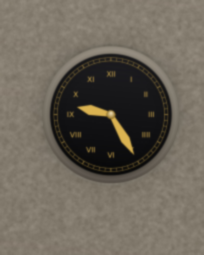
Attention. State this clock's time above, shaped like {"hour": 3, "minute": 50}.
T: {"hour": 9, "minute": 25}
